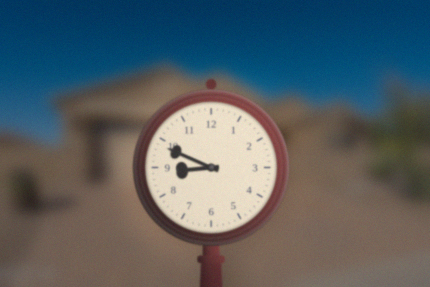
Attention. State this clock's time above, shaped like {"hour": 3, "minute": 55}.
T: {"hour": 8, "minute": 49}
